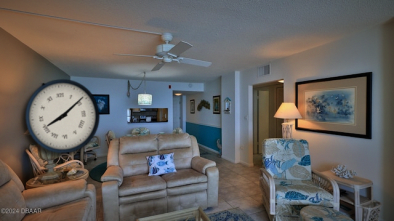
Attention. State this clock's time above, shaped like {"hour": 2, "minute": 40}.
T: {"hour": 8, "minute": 9}
